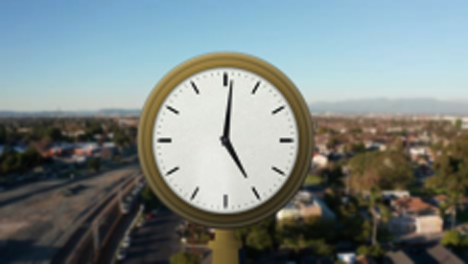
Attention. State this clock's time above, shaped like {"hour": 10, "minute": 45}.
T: {"hour": 5, "minute": 1}
